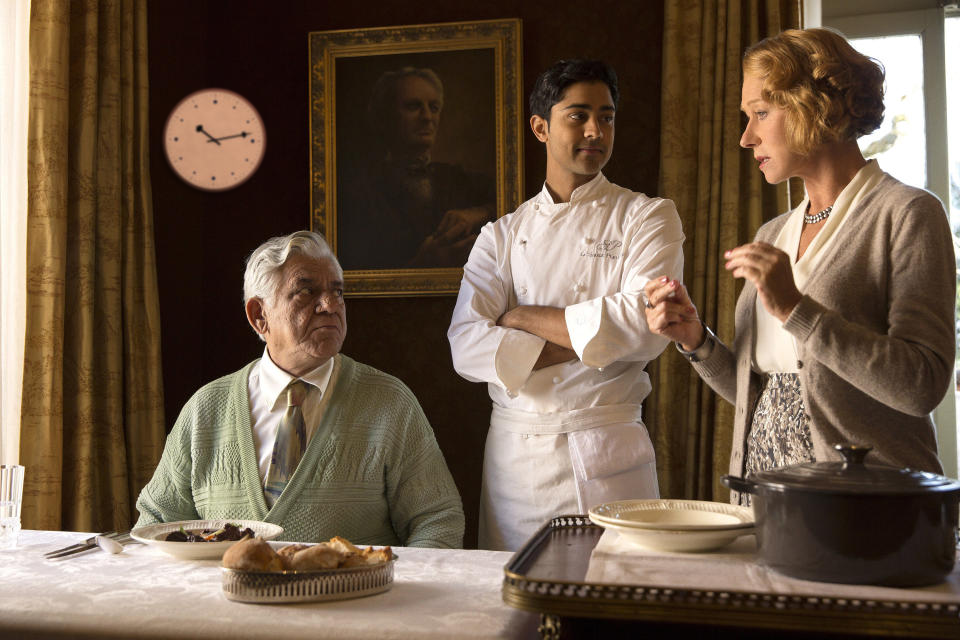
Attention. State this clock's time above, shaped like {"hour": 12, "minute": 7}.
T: {"hour": 10, "minute": 13}
